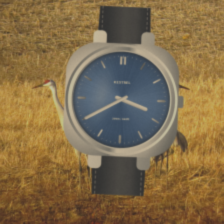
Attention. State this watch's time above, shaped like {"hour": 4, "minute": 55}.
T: {"hour": 3, "minute": 40}
